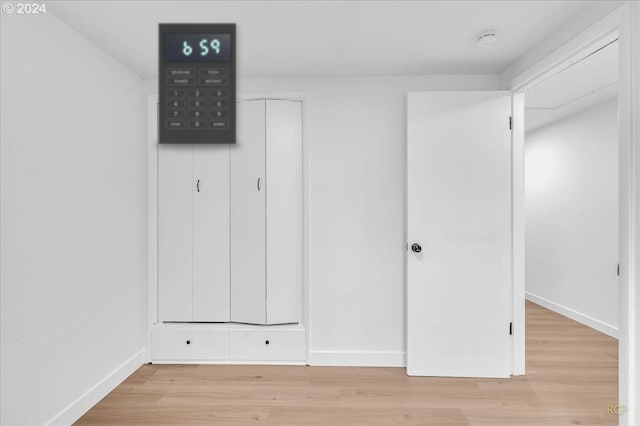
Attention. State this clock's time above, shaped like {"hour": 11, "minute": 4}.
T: {"hour": 6, "minute": 59}
